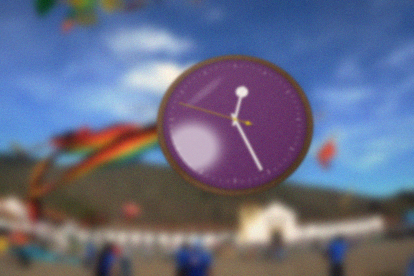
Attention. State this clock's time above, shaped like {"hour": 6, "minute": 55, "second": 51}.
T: {"hour": 12, "minute": 25, "second": 48}
